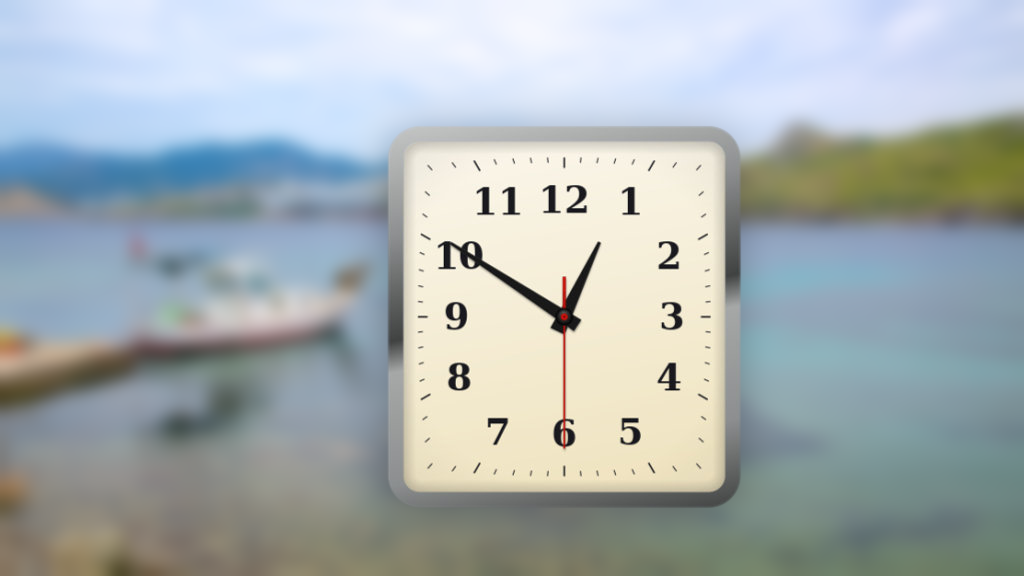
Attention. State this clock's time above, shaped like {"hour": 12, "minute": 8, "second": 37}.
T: {"hour": 12, "minute": 50, "second": 30}
